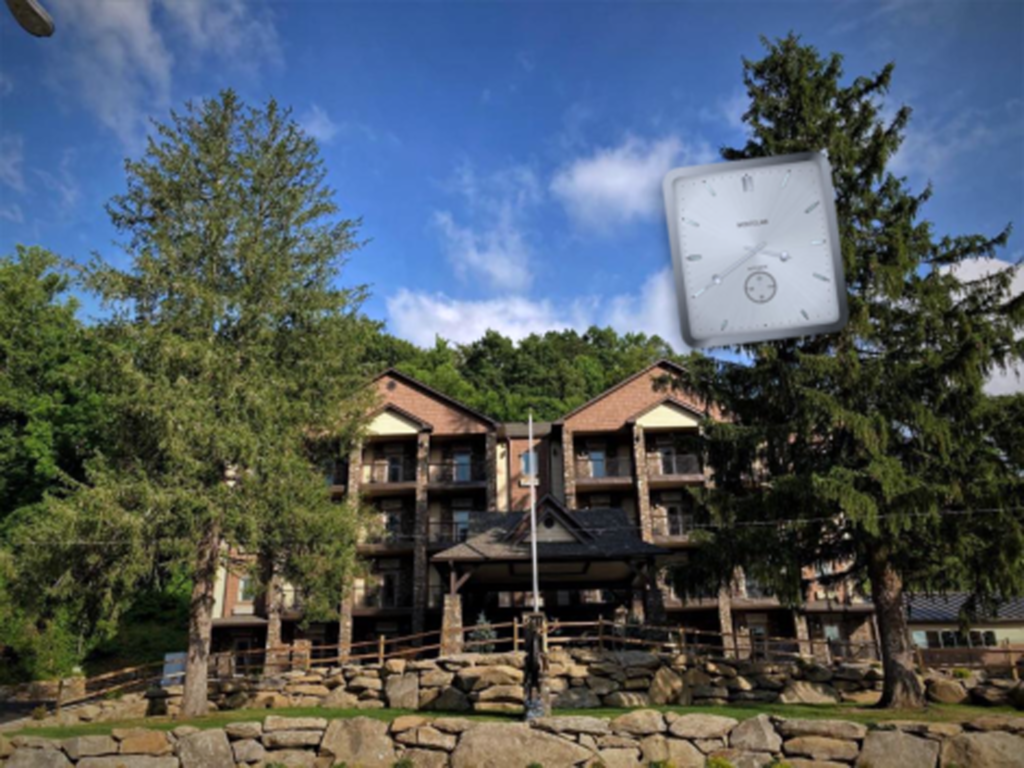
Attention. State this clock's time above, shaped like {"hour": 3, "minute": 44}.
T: {"hour": 3, "minute": 40}
